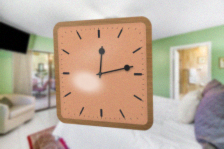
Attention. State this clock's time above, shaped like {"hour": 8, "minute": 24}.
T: {"hour": 12, "minute": 13}
